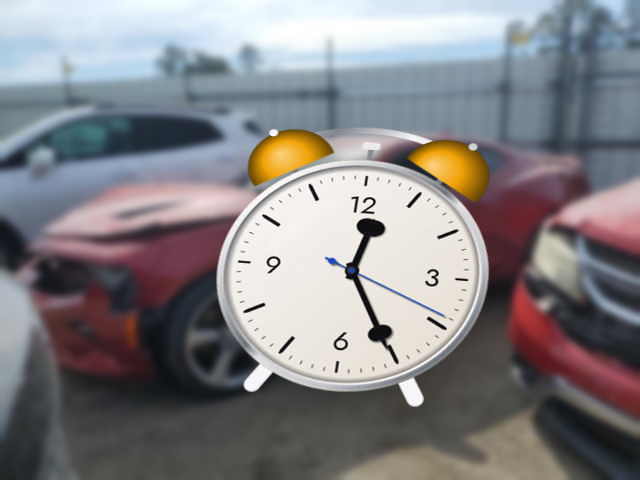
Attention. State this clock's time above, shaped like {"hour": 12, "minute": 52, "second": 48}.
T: {"hour": 12, "minute": 25, "second": 19}
